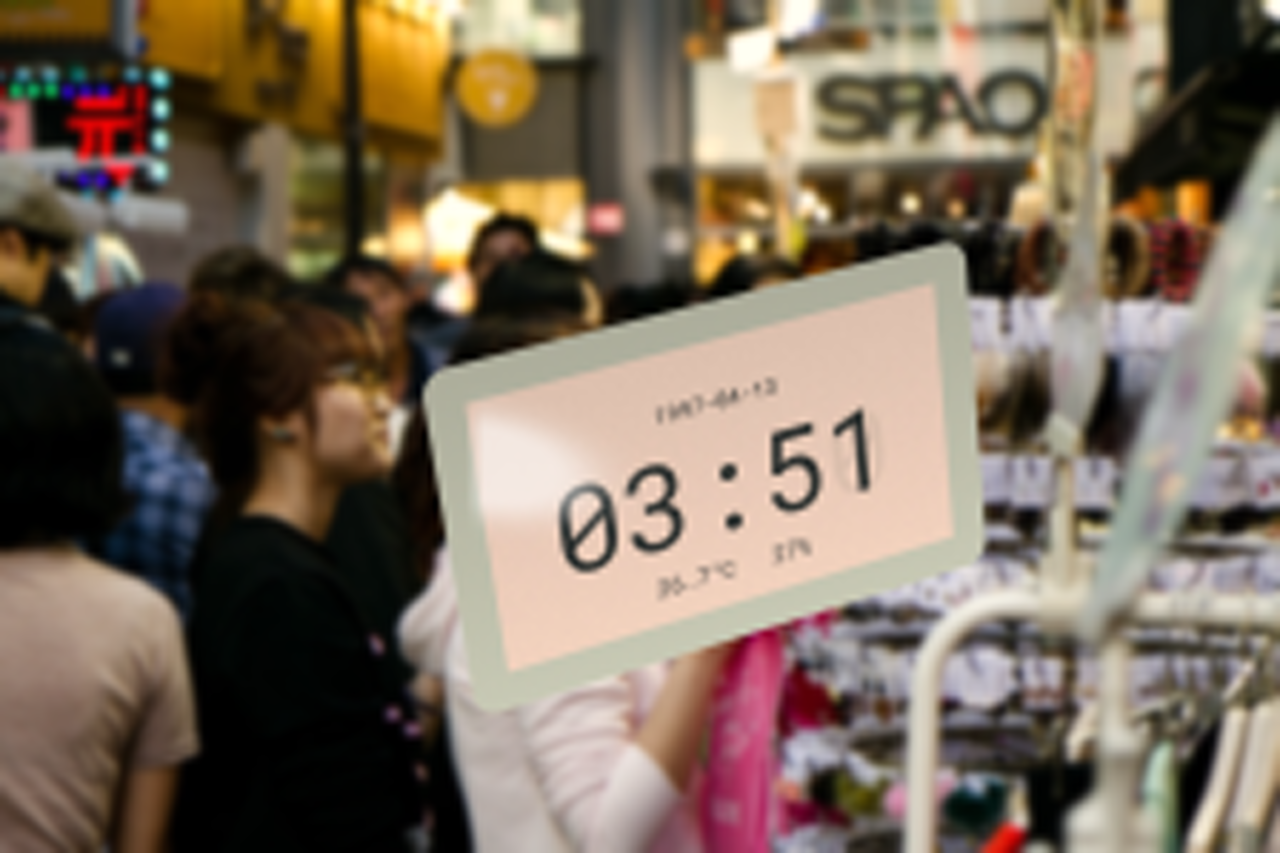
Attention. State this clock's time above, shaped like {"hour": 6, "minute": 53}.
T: {"hour": 3, "minute": 51}
